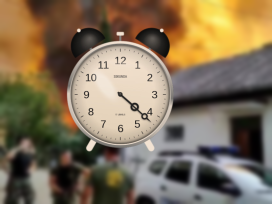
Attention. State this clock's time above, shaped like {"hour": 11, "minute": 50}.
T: {"hour": 4, "minute": 22}
